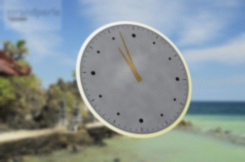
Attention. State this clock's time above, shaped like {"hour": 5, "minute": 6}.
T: {"hour": 10, "minute": 57}
